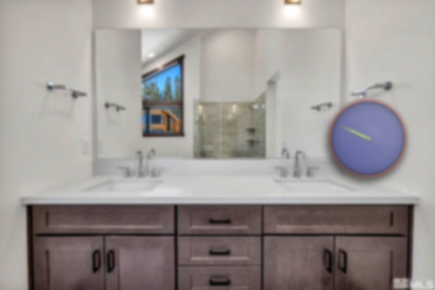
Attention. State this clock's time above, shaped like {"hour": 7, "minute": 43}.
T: {"hour": 9, "minute": 49}
